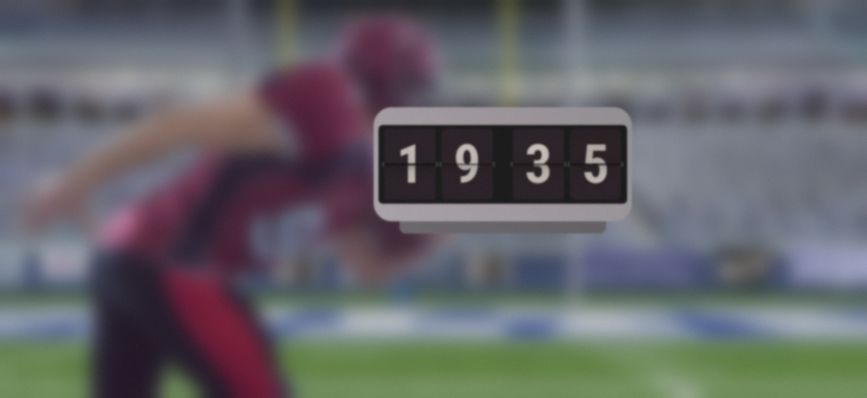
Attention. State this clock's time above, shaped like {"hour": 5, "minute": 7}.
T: {"hour": 19, "minute": 35}
